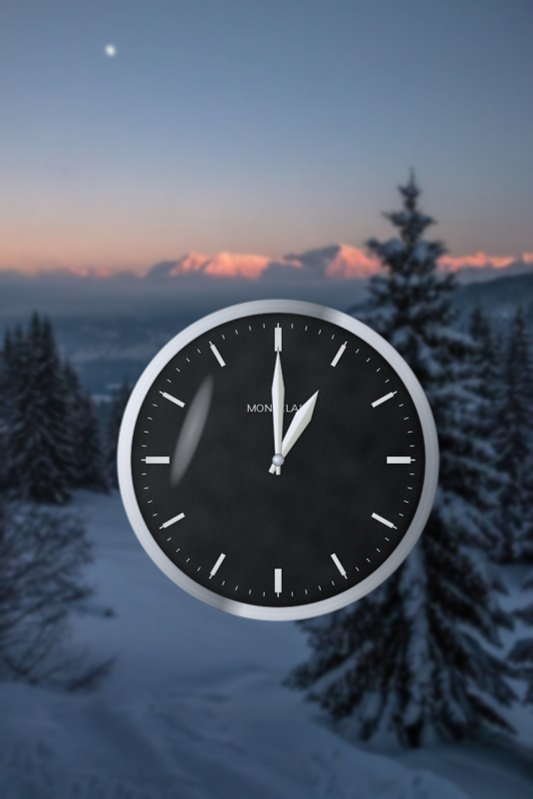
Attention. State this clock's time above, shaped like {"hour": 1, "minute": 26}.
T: {"hour": 1, "minute": 0}
